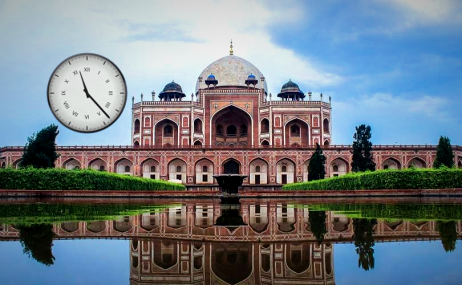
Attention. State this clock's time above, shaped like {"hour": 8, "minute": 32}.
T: {"hour": 11, "minute": 23}
